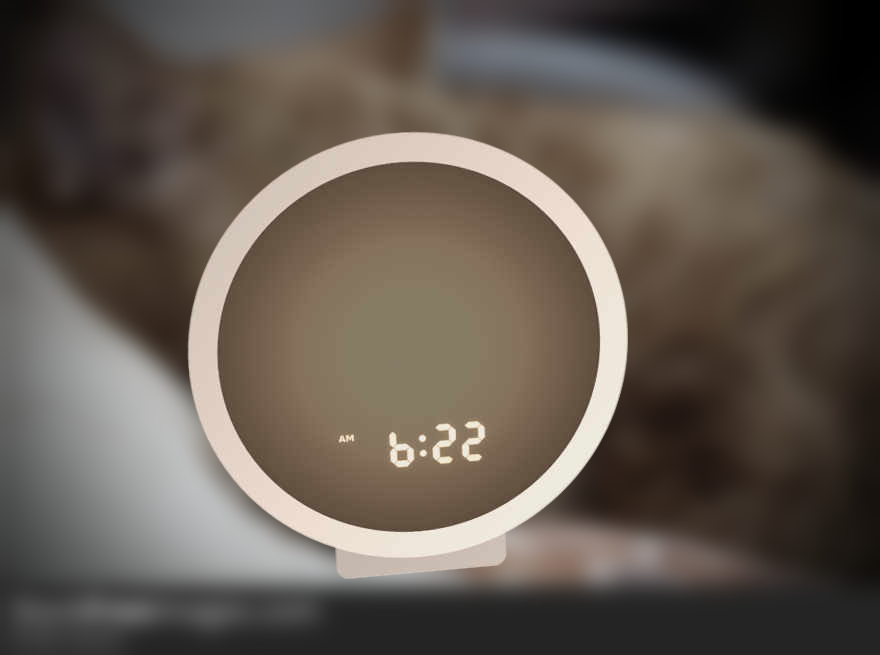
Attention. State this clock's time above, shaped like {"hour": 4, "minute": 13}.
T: {"hour": 6, "minute": 22}
